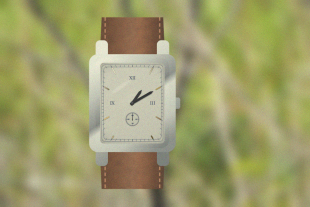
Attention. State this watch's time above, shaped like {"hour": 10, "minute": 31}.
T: {"hour": 1, "minute": 10}
